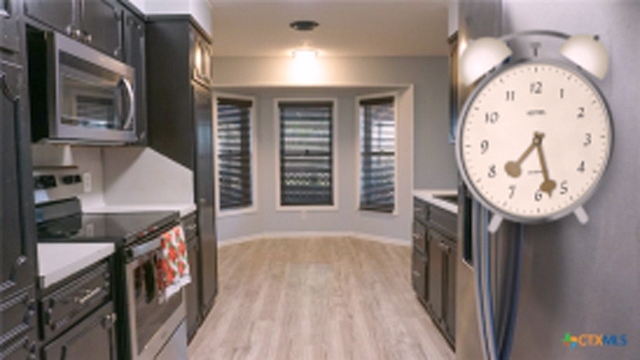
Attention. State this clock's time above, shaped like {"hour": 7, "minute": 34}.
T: {"hour": 7, "minute": 28}
